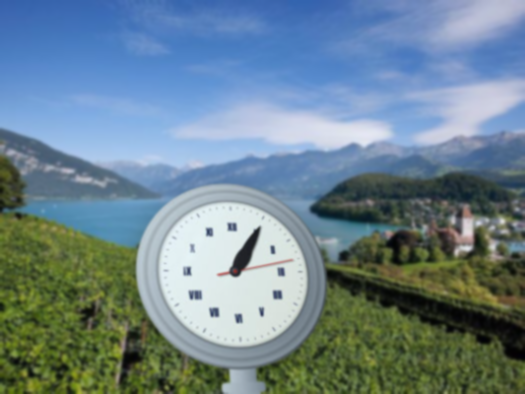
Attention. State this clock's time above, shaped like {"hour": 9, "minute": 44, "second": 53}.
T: {"hour": 1, "minute": 5, "second": 13}
